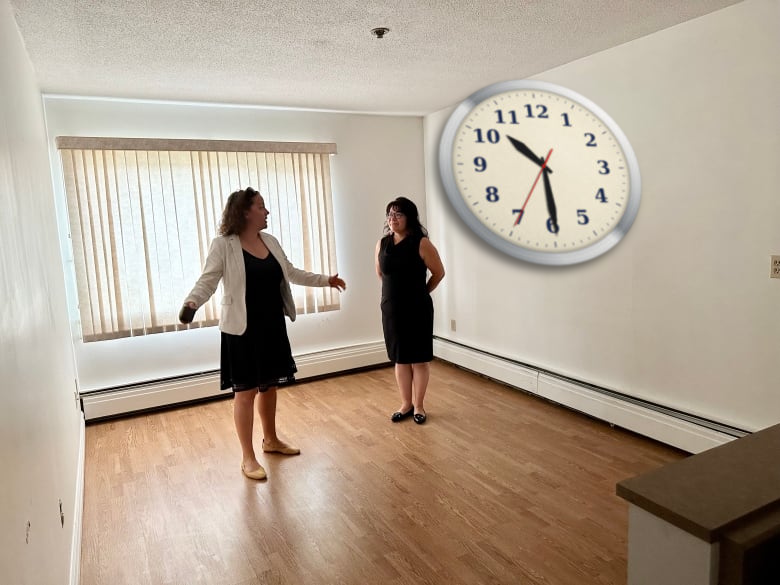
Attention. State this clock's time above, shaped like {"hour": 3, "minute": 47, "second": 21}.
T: {"hour": 10, "minute": 29, "second": 35}
